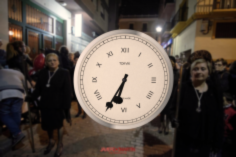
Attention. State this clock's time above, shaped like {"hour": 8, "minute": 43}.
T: {"hour": 6, "minute": 35}
